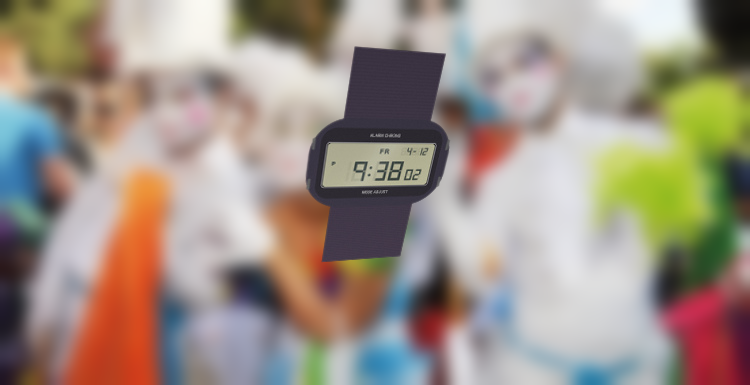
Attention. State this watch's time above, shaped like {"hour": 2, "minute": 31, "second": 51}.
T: {"hour": 9, "minute": 38, "second": 2}
